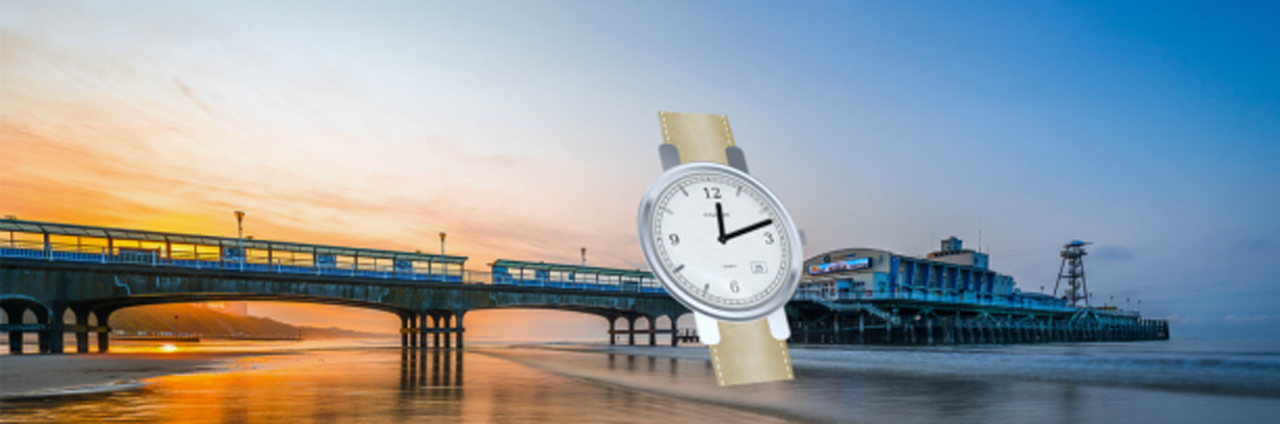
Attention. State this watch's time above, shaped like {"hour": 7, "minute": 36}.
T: {"hour": 12, "minute": 12}
